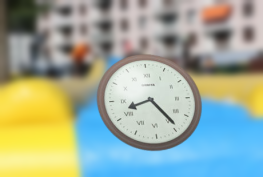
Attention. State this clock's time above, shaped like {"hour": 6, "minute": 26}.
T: {"hour": 8, "minute": 24}
